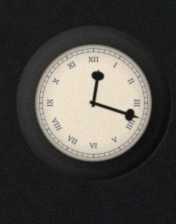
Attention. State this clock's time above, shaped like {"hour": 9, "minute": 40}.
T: {"hour": 12, "minute": 18}
